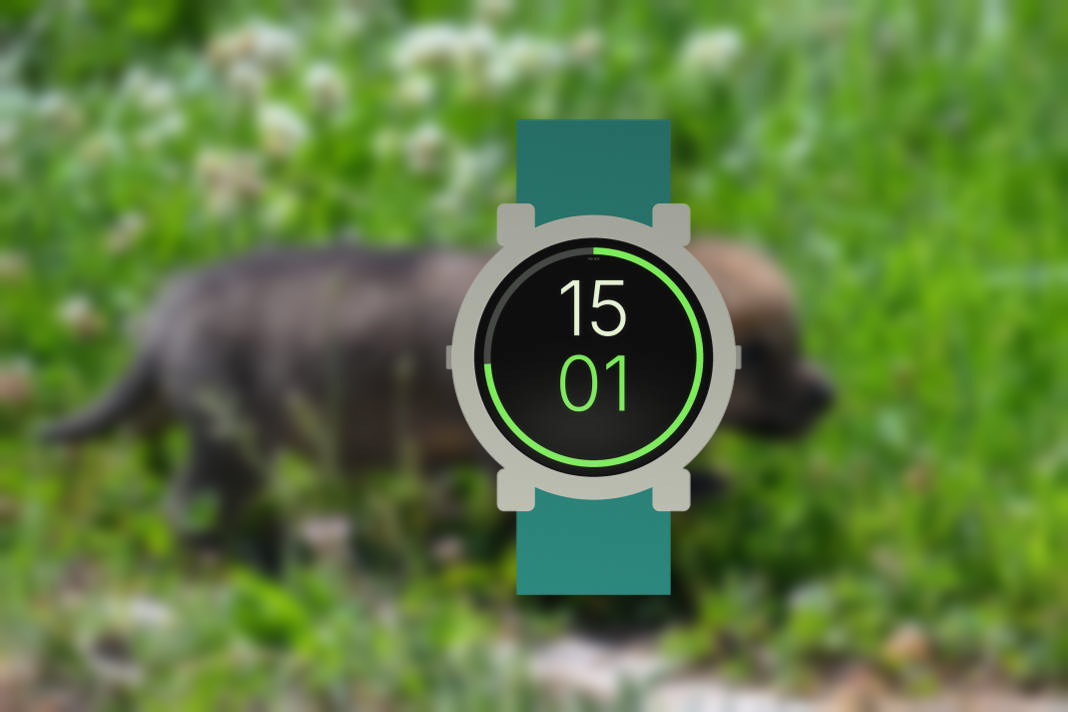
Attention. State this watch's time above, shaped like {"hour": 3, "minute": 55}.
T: {"hour": 15, "minute": 1}
